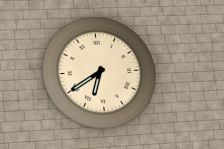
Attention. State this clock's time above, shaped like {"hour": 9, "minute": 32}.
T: {"hour": 6, "minute": 40}
